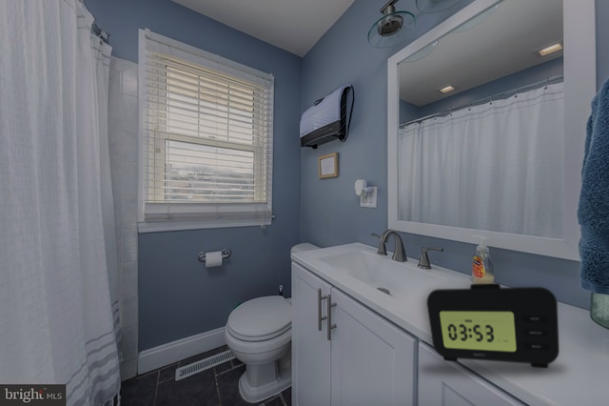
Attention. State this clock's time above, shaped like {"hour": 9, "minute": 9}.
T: {"hour": 3, "minute": 53}
